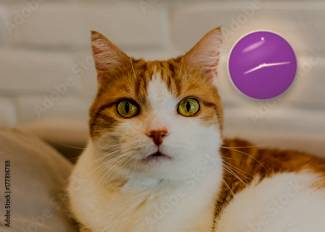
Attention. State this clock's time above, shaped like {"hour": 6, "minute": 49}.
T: {"hour": 8, "minute": 14}
